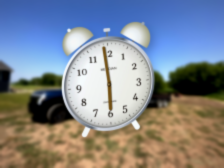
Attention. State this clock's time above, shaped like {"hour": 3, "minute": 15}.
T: {"hour": 5, "minute": 59}
